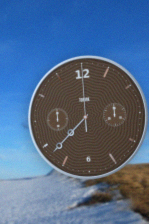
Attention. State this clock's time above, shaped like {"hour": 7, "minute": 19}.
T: {"hour": 7, "minute": 38}
